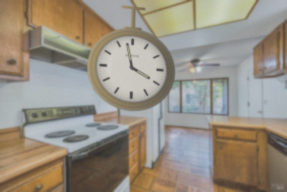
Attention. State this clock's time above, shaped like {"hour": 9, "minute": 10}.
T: {"hour": 3, "minute": 58}
